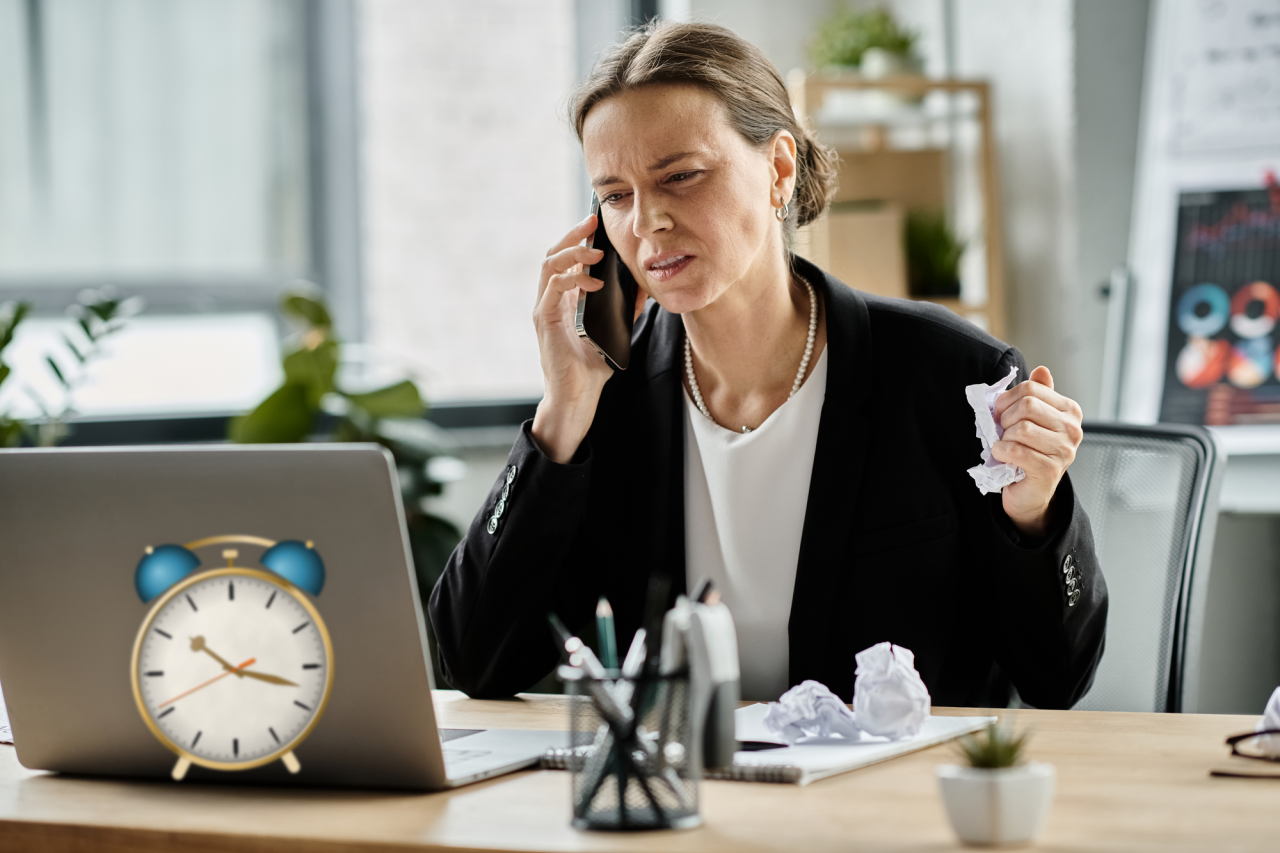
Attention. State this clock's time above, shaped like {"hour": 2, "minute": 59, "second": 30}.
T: {"hour": 10, "minute": 17, "second": 41}
